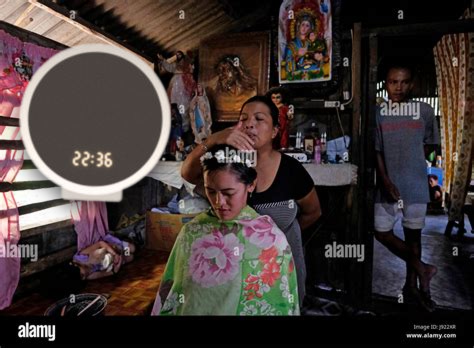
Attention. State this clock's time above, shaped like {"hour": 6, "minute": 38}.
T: {"hour": 22, "minute": 36}
